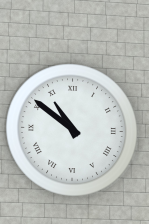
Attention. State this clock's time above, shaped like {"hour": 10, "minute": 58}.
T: {"hour": 10, "minute": 51}
